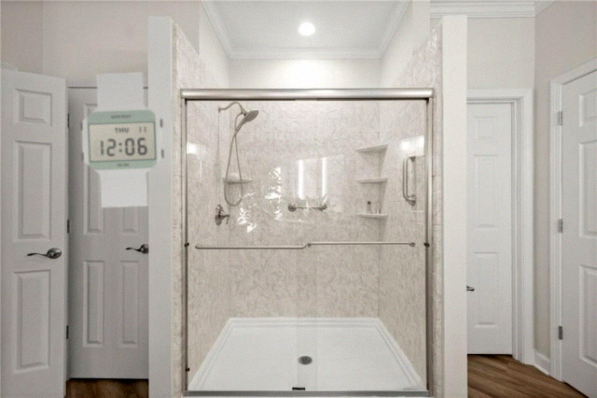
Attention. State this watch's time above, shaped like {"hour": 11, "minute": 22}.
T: {"hour": 12, "minute": 6}
